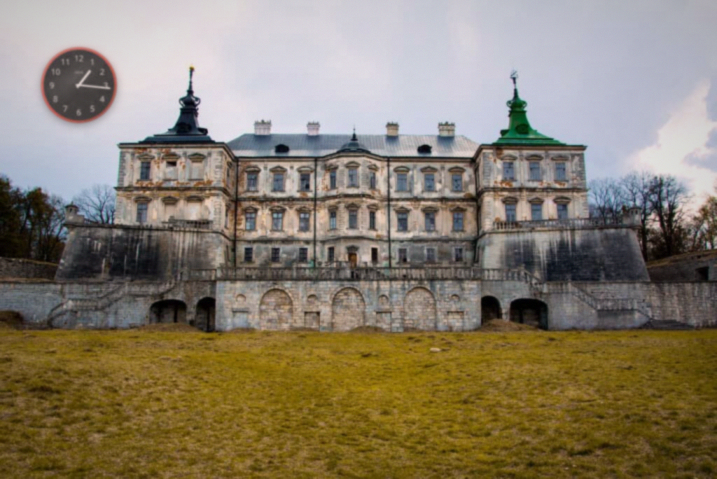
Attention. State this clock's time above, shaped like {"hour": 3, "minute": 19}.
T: {"hour": 1, "minute": 16}
